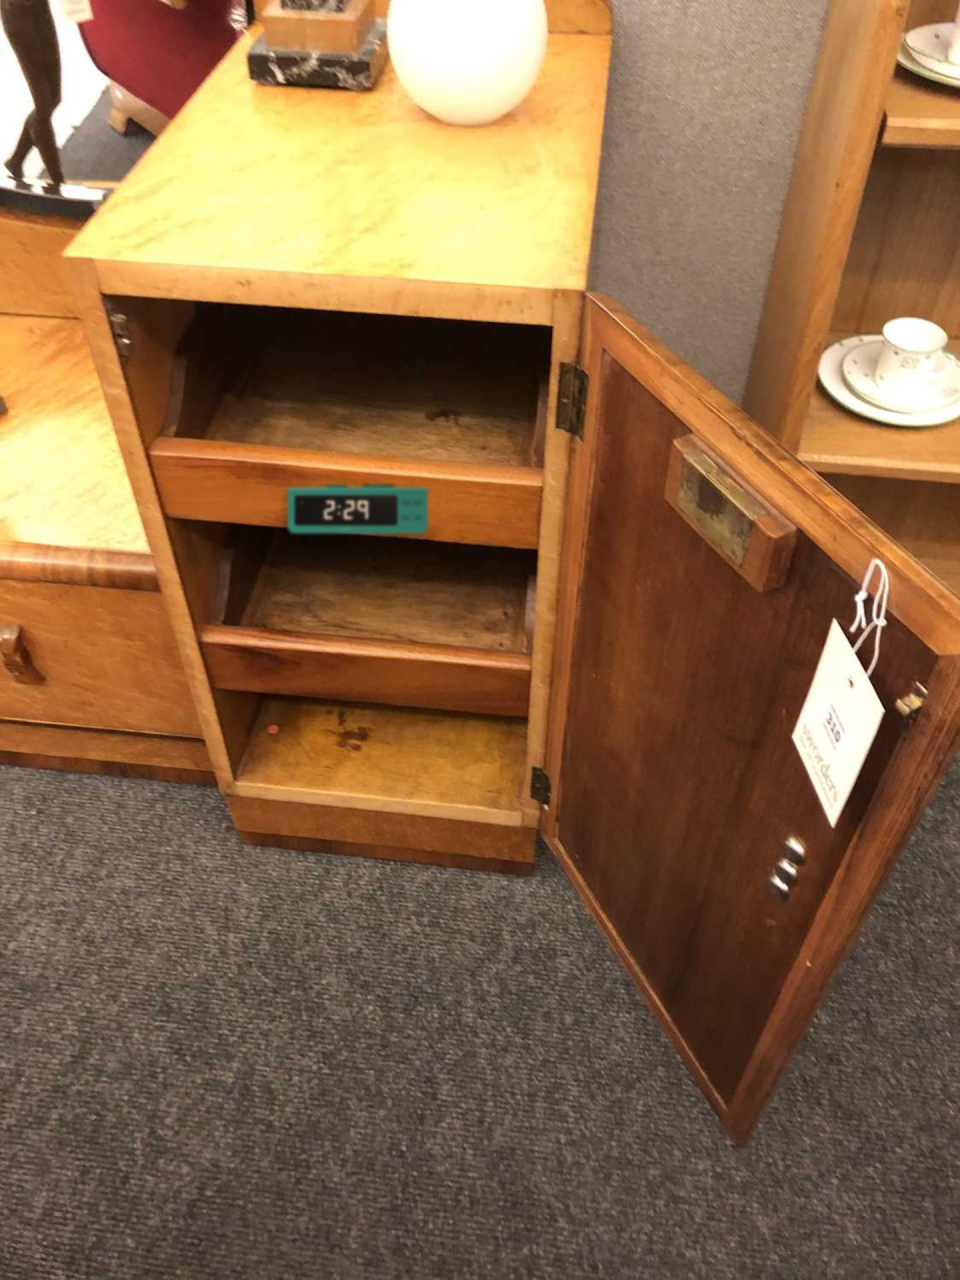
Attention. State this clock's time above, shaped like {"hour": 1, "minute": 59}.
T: {"hour": 2, "minute": 29}
